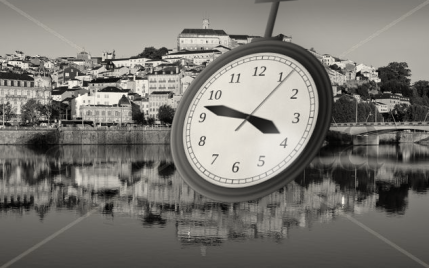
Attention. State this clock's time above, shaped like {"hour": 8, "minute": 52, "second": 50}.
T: {"hour": 3, "minute": 47, "second": 6}
